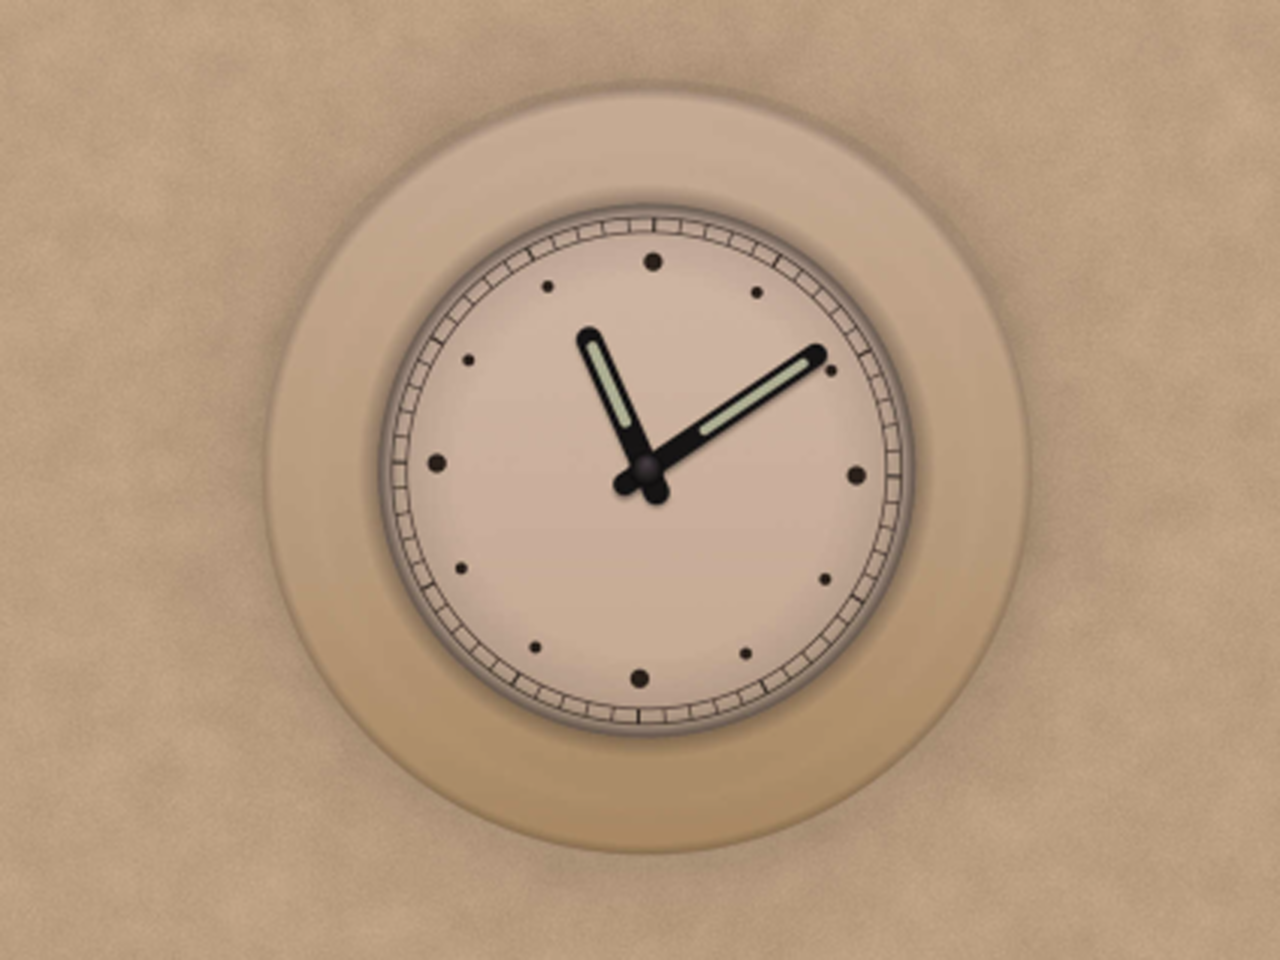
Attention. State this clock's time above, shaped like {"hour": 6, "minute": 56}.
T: {"hour": 11, "minute": 9}
